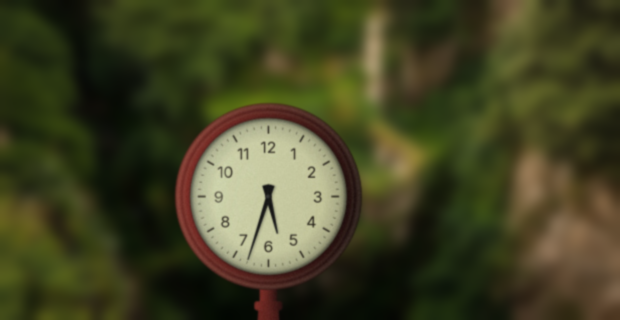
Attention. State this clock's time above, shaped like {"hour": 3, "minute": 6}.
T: {"hour": 5, "minute": 33}
